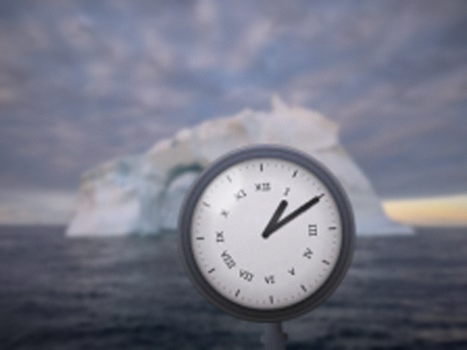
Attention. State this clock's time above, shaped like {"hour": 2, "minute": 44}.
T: {"hour": 1, "minute": 10}
